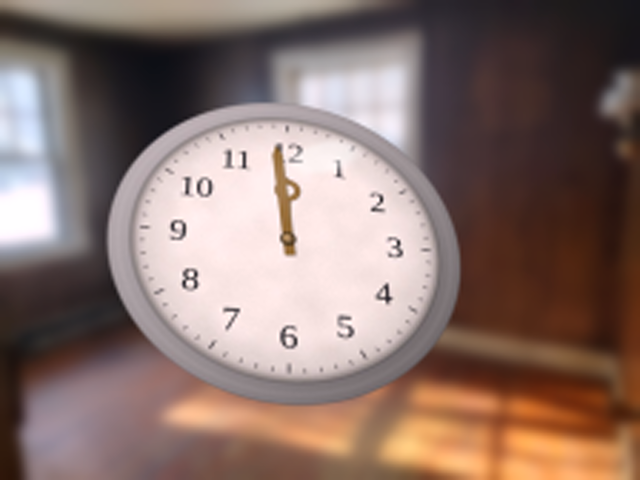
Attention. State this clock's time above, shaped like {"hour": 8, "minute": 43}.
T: {"hour": 11, "minute": 59}
